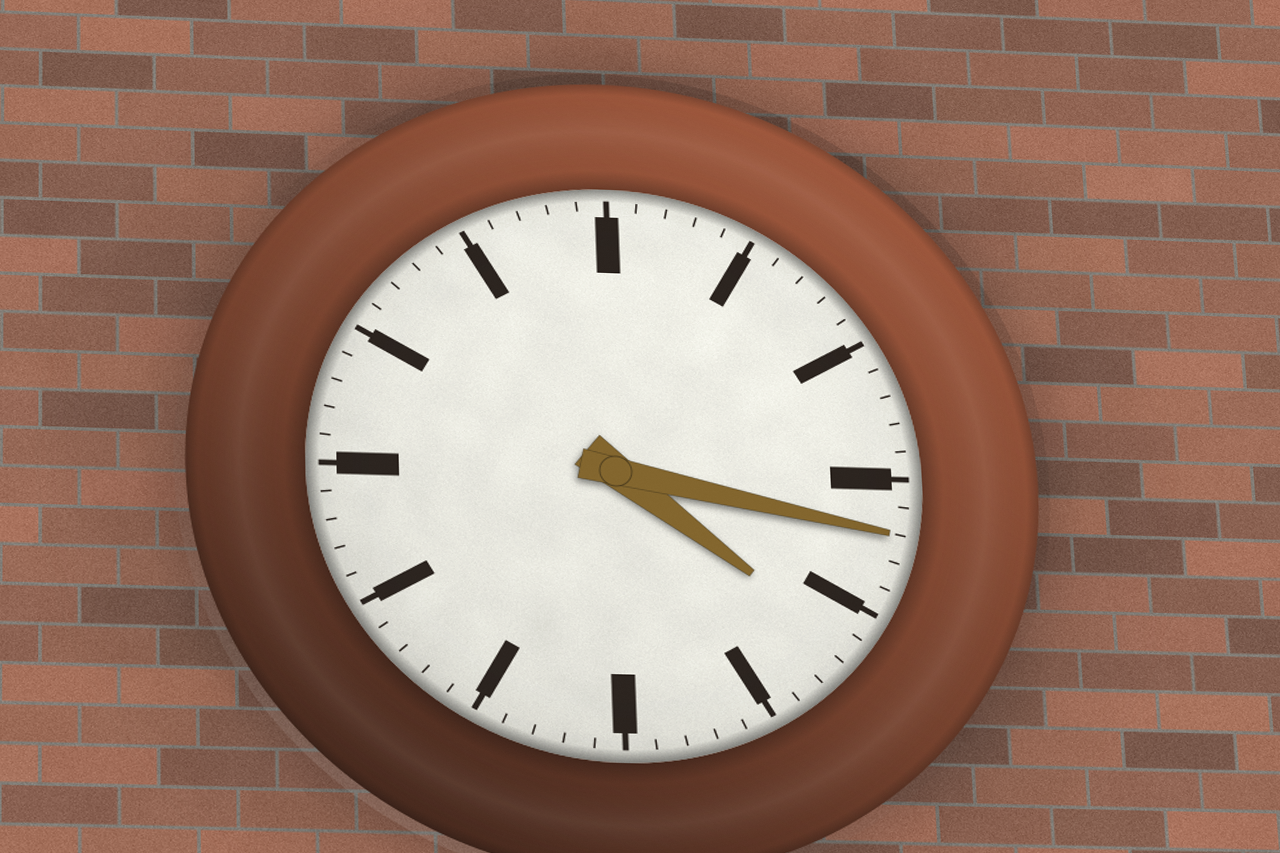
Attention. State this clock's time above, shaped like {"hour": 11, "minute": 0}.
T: {"hour": 4, "minute": 17}
